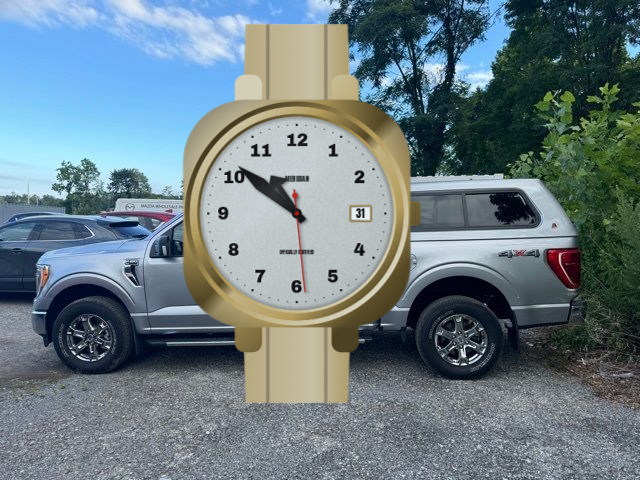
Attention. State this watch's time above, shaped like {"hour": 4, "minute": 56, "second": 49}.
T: {"hour": 10, "minute": 51, "second": 29}
